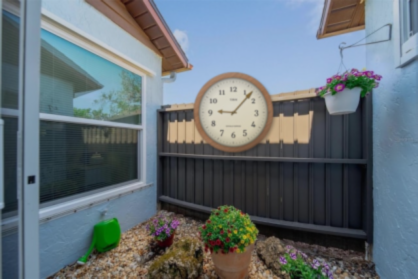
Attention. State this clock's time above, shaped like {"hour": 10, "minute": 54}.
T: {"hour": 9, "minute": 7}
